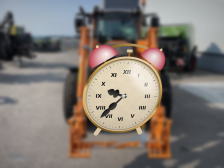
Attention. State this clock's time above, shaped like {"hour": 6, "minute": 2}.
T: {"hour": 9, "minute": 37}
